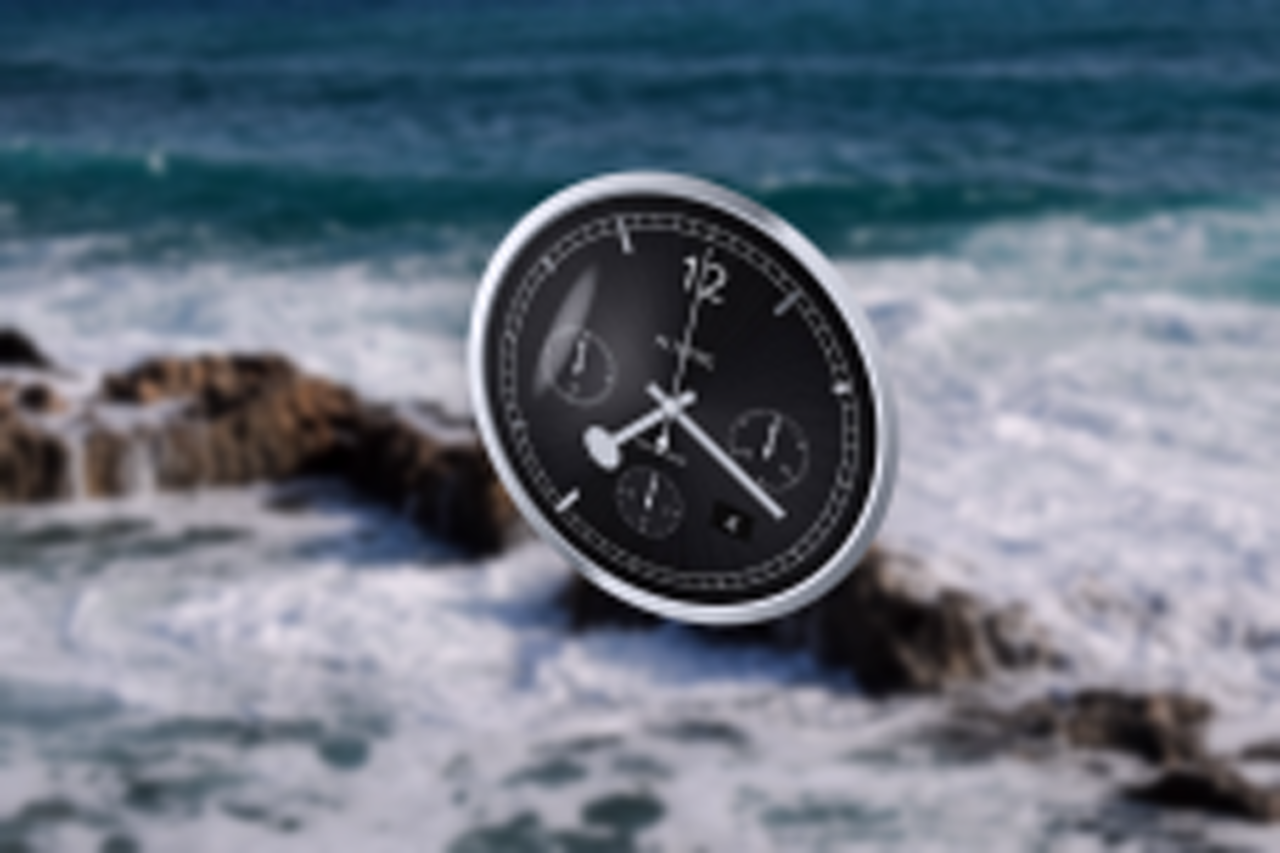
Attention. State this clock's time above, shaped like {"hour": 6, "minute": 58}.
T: {"hour": 7, "minute": 19}
